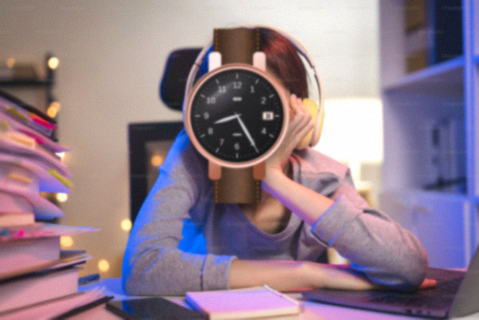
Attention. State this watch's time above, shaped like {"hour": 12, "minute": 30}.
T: {"hour": 8, "minute": 25}
